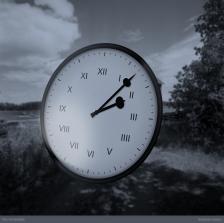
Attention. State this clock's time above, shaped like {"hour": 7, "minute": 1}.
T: {"hour": 2, "minute": 7}
